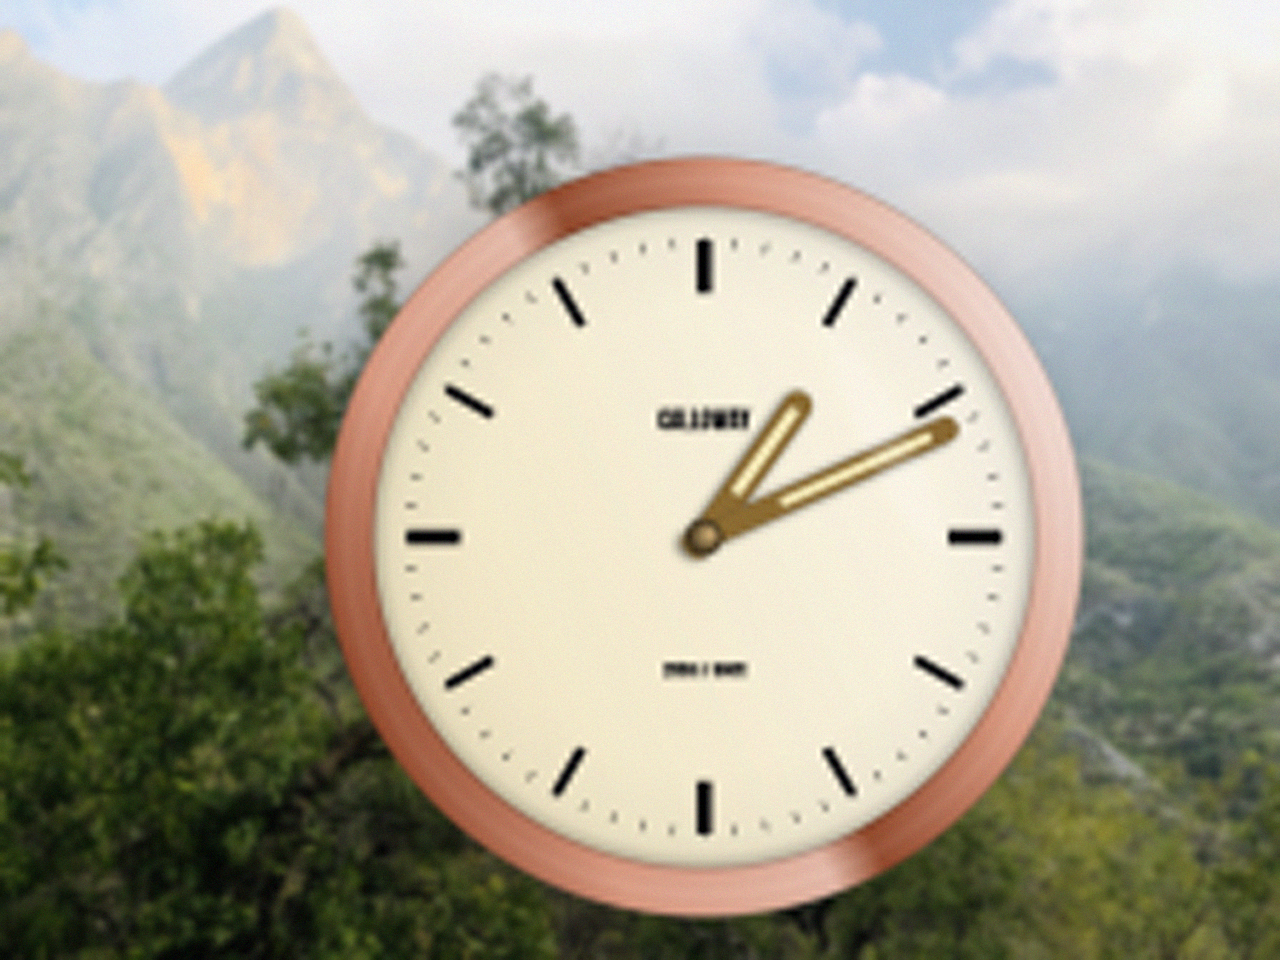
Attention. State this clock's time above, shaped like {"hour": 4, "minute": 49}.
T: {"hour": 1, "minute": 11}
